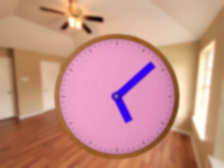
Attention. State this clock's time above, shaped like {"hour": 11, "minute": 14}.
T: {"hour": 5, "minute": 8}
